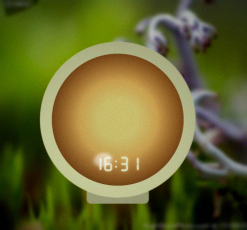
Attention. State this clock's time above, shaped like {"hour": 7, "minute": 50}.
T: {"hour": 16, "minute": 31}
